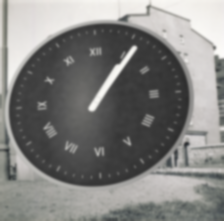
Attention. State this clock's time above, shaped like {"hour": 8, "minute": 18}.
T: {"hour": 1, "minute": 6}
